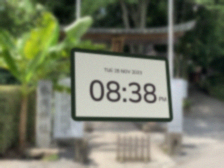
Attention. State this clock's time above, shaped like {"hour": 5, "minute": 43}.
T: {"hour": 8, "minute": 38}
